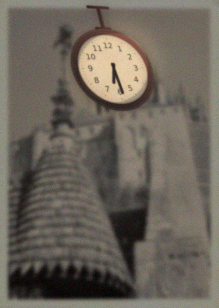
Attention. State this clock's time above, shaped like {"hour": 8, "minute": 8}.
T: {"hour": 6, "minute": 29}
